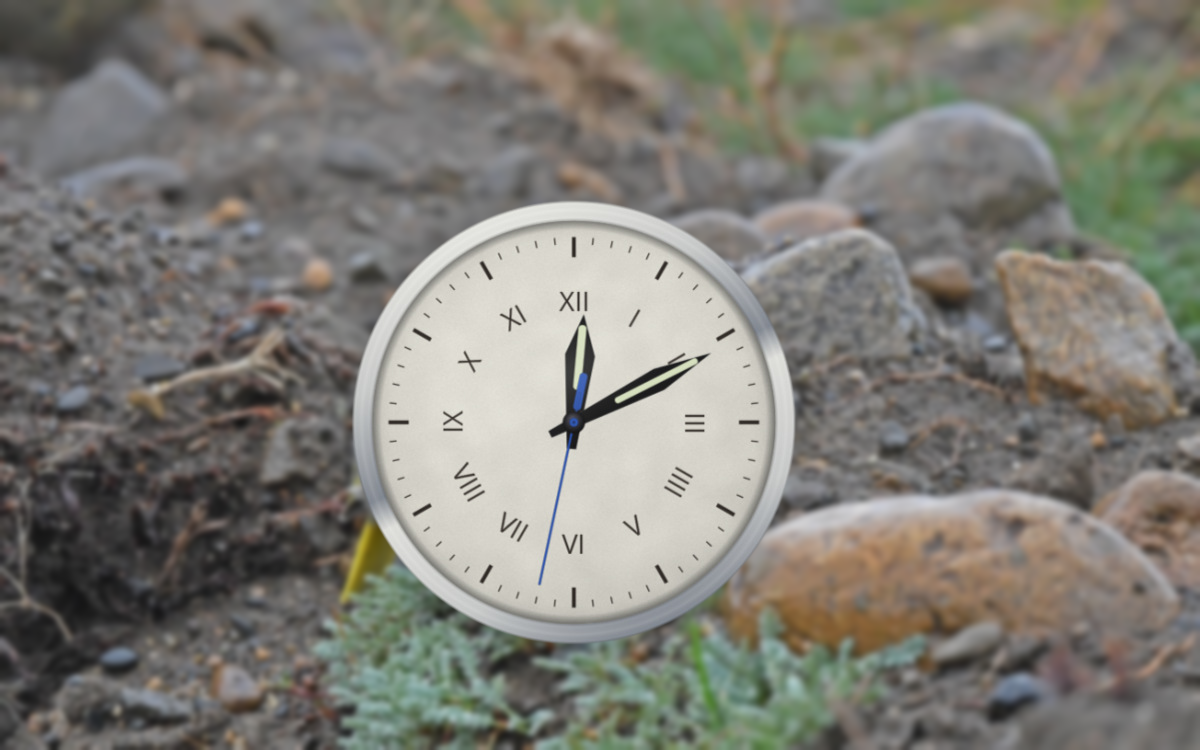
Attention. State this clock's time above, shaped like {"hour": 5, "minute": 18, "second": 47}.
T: {"hour": 12, "minute": 10, "second": 32}
